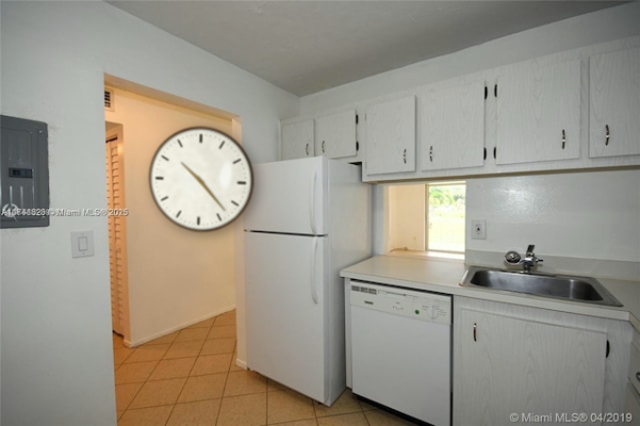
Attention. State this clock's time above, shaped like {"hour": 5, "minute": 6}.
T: {"hour": 10, "minute": 23}
